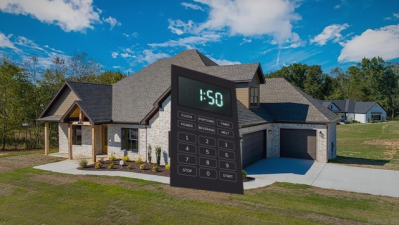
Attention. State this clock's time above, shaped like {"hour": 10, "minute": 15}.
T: {"hour": 1, "minute": 50}
